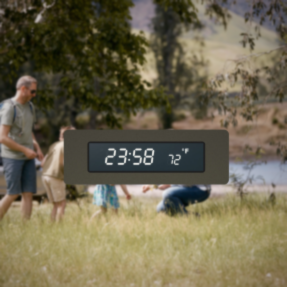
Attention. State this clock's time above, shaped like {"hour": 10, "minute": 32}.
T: {"hour": 23, "minute": 58}
